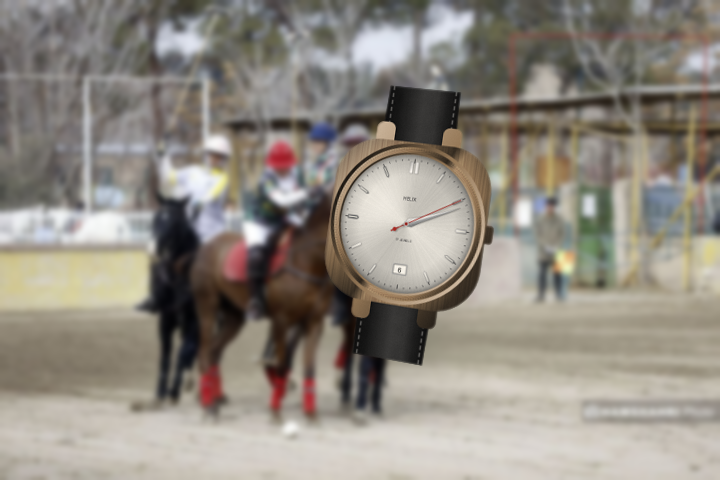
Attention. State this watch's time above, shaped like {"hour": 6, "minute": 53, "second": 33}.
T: {"hour": 2, "minute": 11, "second": 10}
